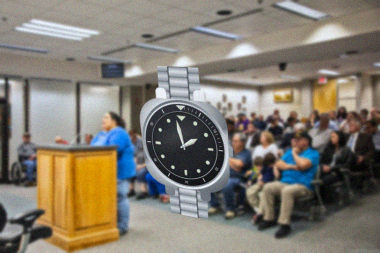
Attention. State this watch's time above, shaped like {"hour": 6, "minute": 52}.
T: {"hour": 1, "minute": 58}
